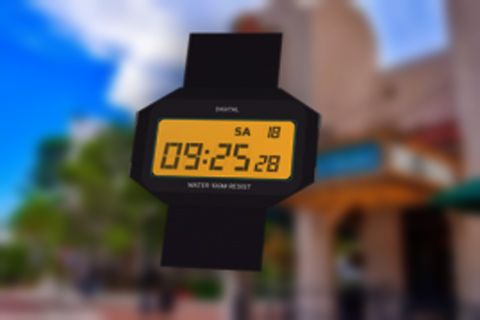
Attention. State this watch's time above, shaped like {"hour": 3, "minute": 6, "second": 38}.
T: {"hour": 9, "minute": 25, "second": 28}
